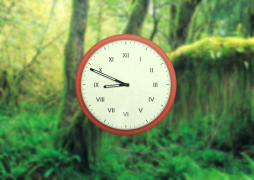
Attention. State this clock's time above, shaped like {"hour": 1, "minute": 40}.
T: {"hour": 8, "minute": 49}
